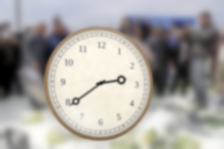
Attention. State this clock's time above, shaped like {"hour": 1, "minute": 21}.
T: {"hour": 2, "minute": 39}
